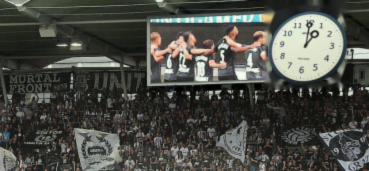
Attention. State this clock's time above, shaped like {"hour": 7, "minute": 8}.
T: {"hour": 1, "minute": 0}
